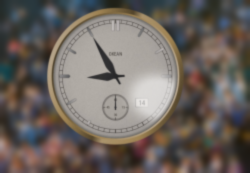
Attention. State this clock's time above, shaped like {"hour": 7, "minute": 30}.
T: {"hour": 8, "minute": 55}
